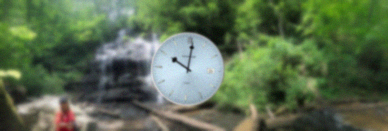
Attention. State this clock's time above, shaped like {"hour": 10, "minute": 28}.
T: {"hour": 10, "minute": 1}
